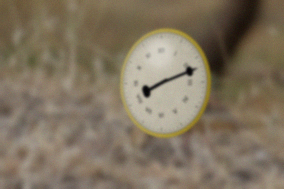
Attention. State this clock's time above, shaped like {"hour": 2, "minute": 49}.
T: {"hour": 8, "minute": 12}
